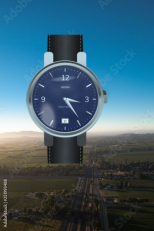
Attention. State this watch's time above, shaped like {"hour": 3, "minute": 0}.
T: {"hour": 3, "minute": 24}
